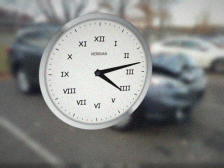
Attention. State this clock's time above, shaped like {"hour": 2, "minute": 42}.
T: {"hour": 4, "minute": 13}
